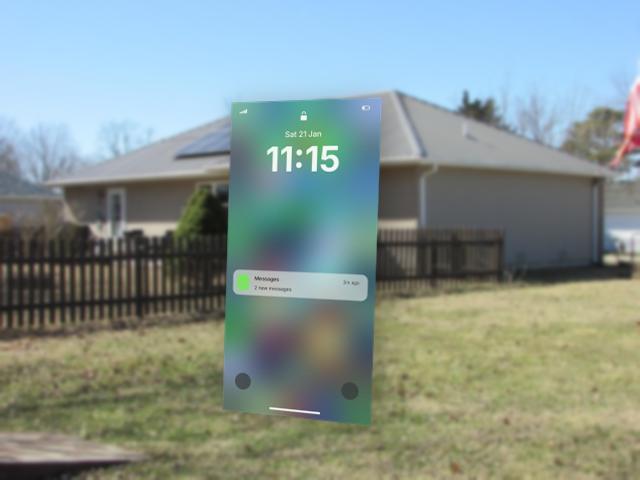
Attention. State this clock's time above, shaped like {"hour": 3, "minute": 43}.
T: {"hour": 11, "minute": 15}
